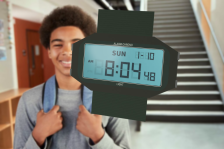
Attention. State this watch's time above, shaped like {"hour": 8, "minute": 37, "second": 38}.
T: {"hour": 8, "minute": 4, "second": 48}
